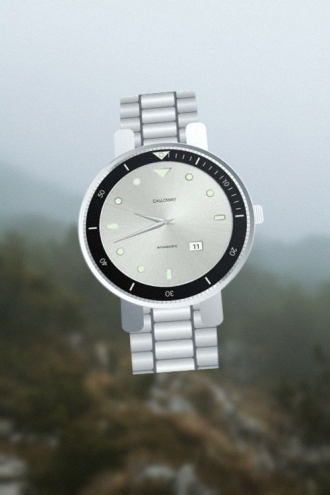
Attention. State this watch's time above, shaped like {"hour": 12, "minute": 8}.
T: {"hour": 9, "minute": 42}
